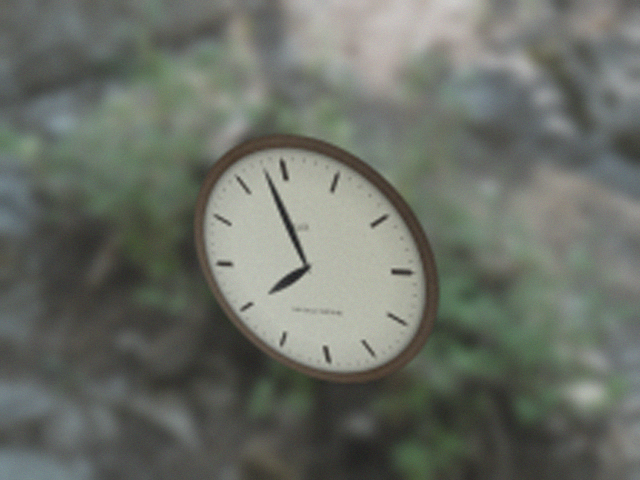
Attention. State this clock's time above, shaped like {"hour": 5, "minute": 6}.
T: {"hour": 7, "minute": 58}
